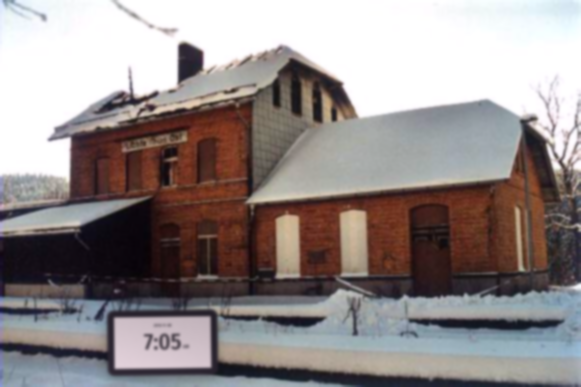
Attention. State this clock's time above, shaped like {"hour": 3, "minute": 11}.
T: {"hour": 7, "minute": 5}
